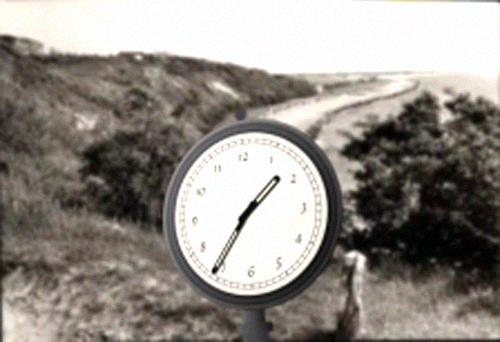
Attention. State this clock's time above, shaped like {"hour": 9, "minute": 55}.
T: {"hour": 1, "minute": 36}
